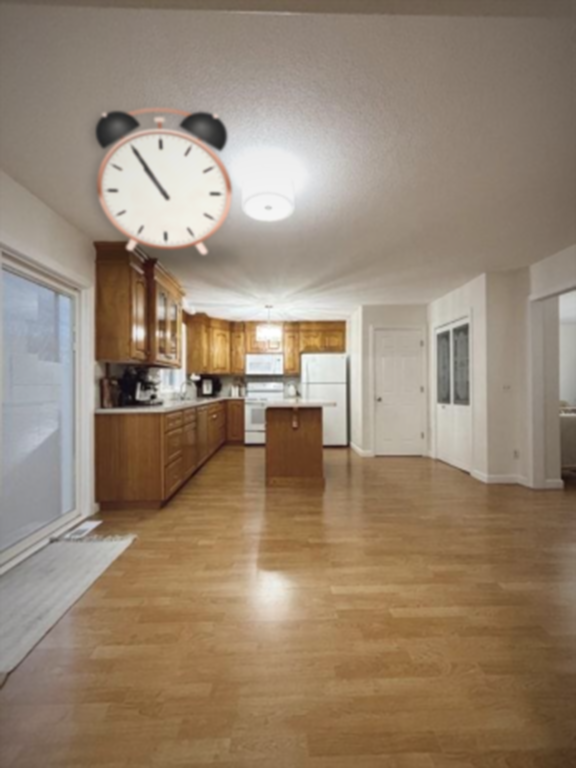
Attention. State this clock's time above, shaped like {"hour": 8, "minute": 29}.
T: {"hour": 10, "minute": 55}
